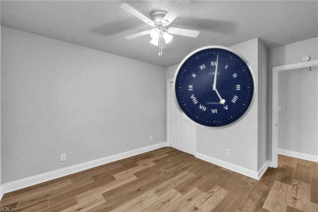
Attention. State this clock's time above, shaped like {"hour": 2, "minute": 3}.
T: {"hour": 5, "minute": 1}
